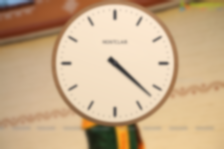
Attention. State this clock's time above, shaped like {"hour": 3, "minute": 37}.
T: {"hour": 4, "minute": 22}
